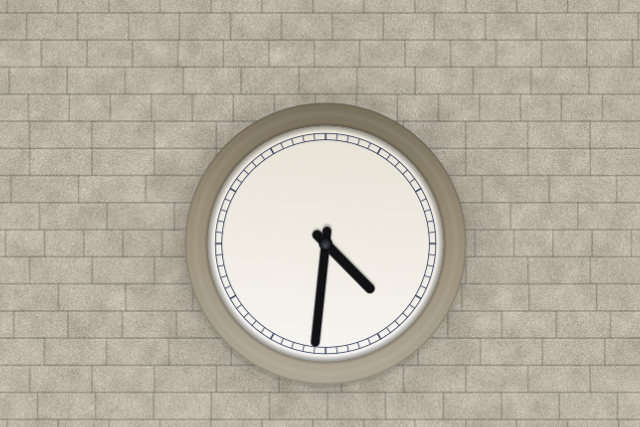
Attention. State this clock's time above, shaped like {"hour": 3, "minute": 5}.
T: {"hour": 4, "minute": 31}
